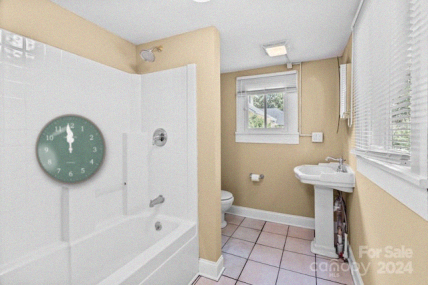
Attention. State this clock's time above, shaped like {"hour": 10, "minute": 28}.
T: {"hour": 11, "minute": 59}
